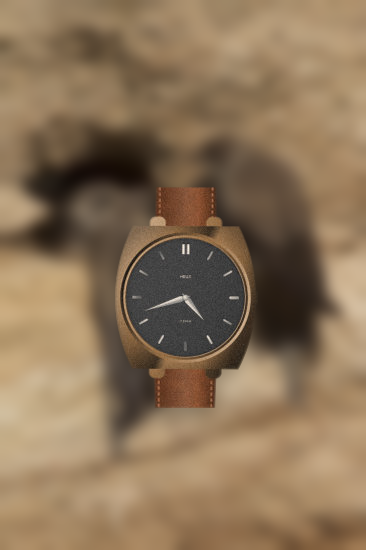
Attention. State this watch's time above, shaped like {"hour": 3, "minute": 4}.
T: {"hour": 4, "minute": 42}
